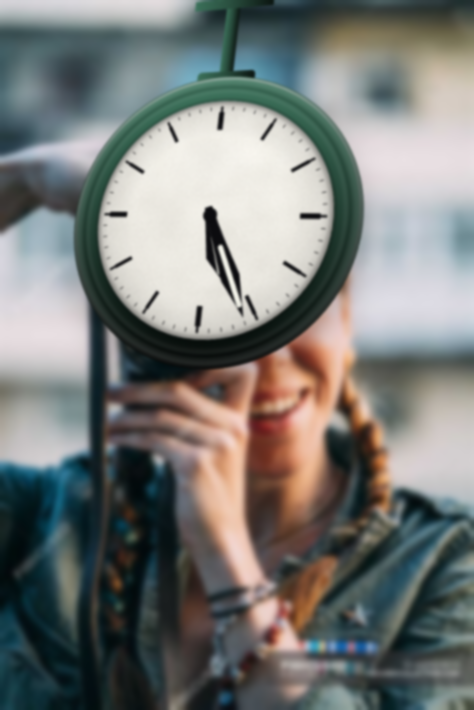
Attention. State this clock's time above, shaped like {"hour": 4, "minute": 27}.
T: {"hour": 5, "minute": 26}
